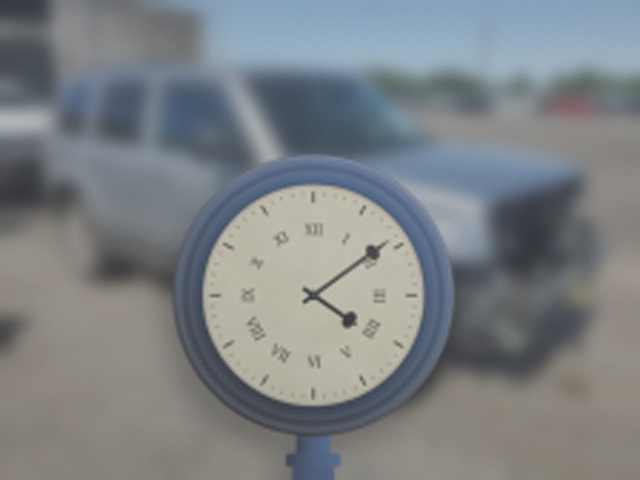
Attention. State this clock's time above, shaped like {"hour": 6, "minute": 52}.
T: {"hour": 4, "minute": 9}
